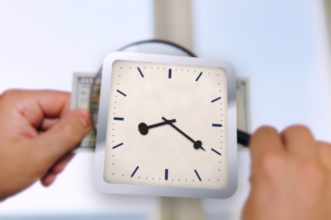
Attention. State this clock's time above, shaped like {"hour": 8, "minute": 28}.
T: {"hour": 8, "minute": 21}
